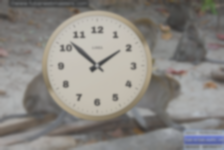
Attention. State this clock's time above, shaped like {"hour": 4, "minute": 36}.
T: {"hour": 1, "minute": 52}
